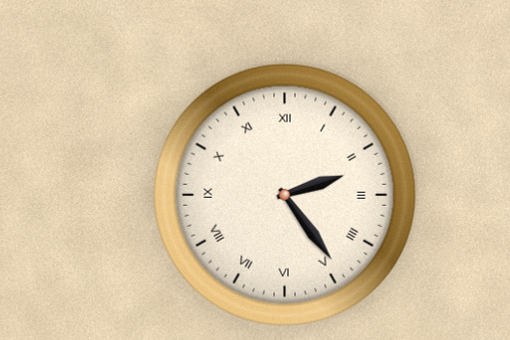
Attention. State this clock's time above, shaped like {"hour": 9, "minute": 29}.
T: {"hour": 2, "minute": 24}
